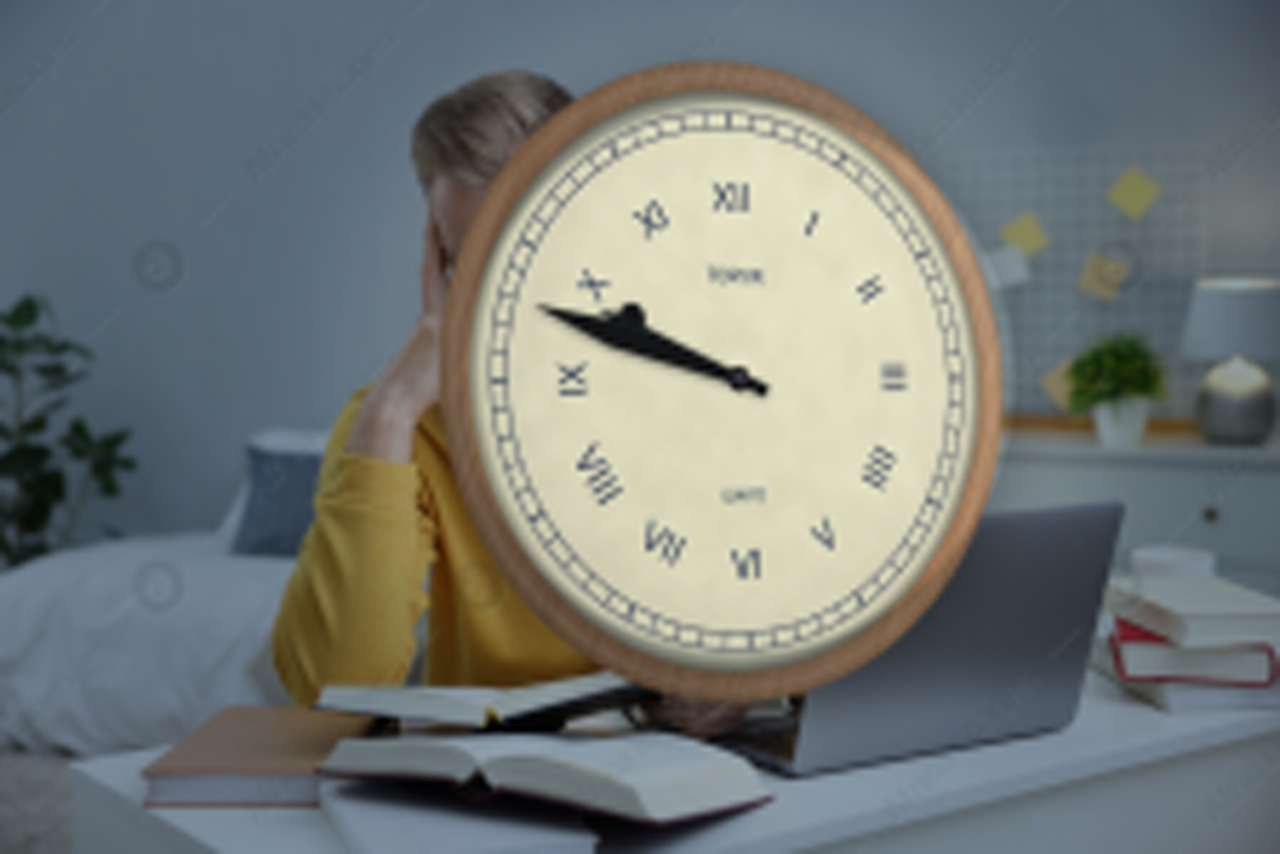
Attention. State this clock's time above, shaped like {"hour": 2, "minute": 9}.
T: {"hour": 9, "minute": 48}
